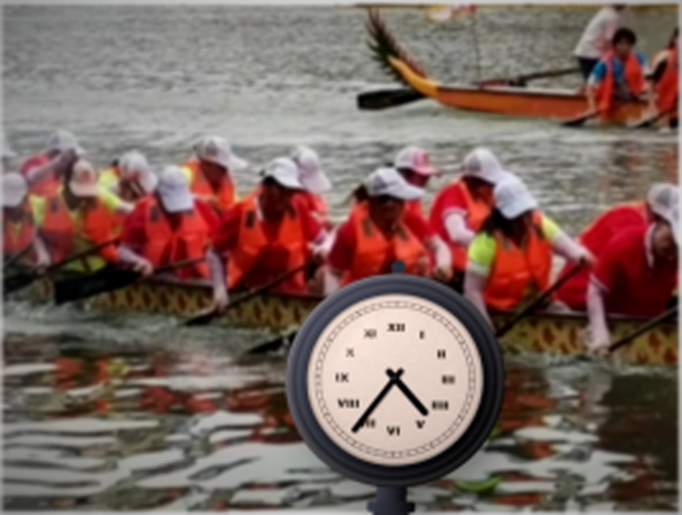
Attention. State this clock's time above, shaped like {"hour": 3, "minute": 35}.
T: {"hour": 4, "minute": 36}
